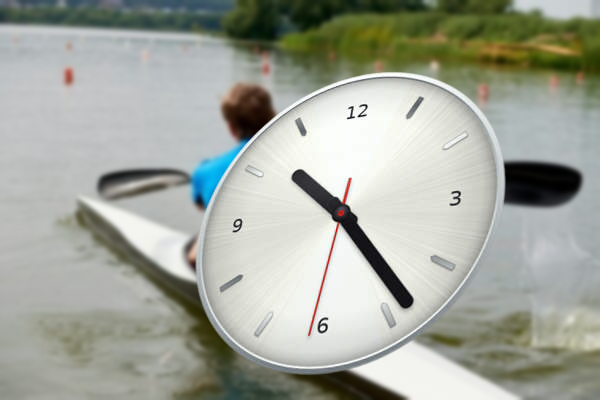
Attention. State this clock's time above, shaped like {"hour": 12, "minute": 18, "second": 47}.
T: {"hour": 10, "minute": 23, "second": 31}
